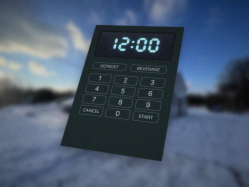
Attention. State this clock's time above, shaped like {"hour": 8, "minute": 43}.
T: {"hour": 12, "minute": 0}
